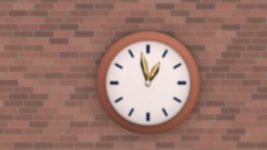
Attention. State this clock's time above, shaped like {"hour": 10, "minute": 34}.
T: {"hour": 12, "minute": 58}
